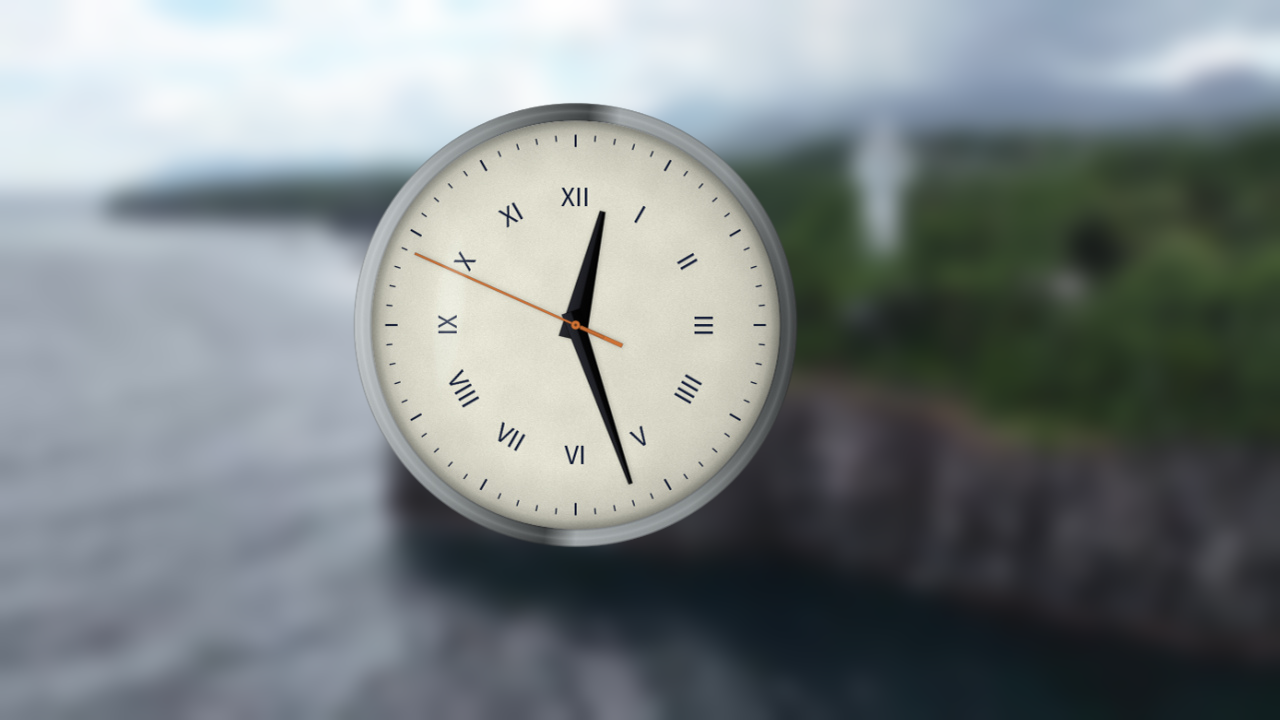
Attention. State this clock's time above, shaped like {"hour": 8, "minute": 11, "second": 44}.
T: {"hour": 12, "minute": 26, "second": 49}
